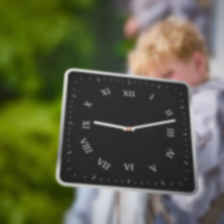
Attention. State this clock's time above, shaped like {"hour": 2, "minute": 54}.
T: {"hour": 9, "minute": 12}
